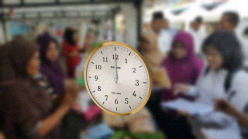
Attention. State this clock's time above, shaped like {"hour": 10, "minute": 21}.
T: {"hour": 12, "minute": 0}
